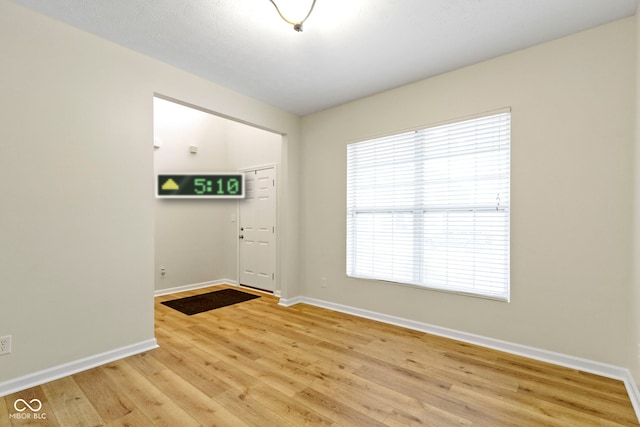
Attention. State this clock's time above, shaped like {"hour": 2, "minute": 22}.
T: {"hour": 5, "minute": 10}
